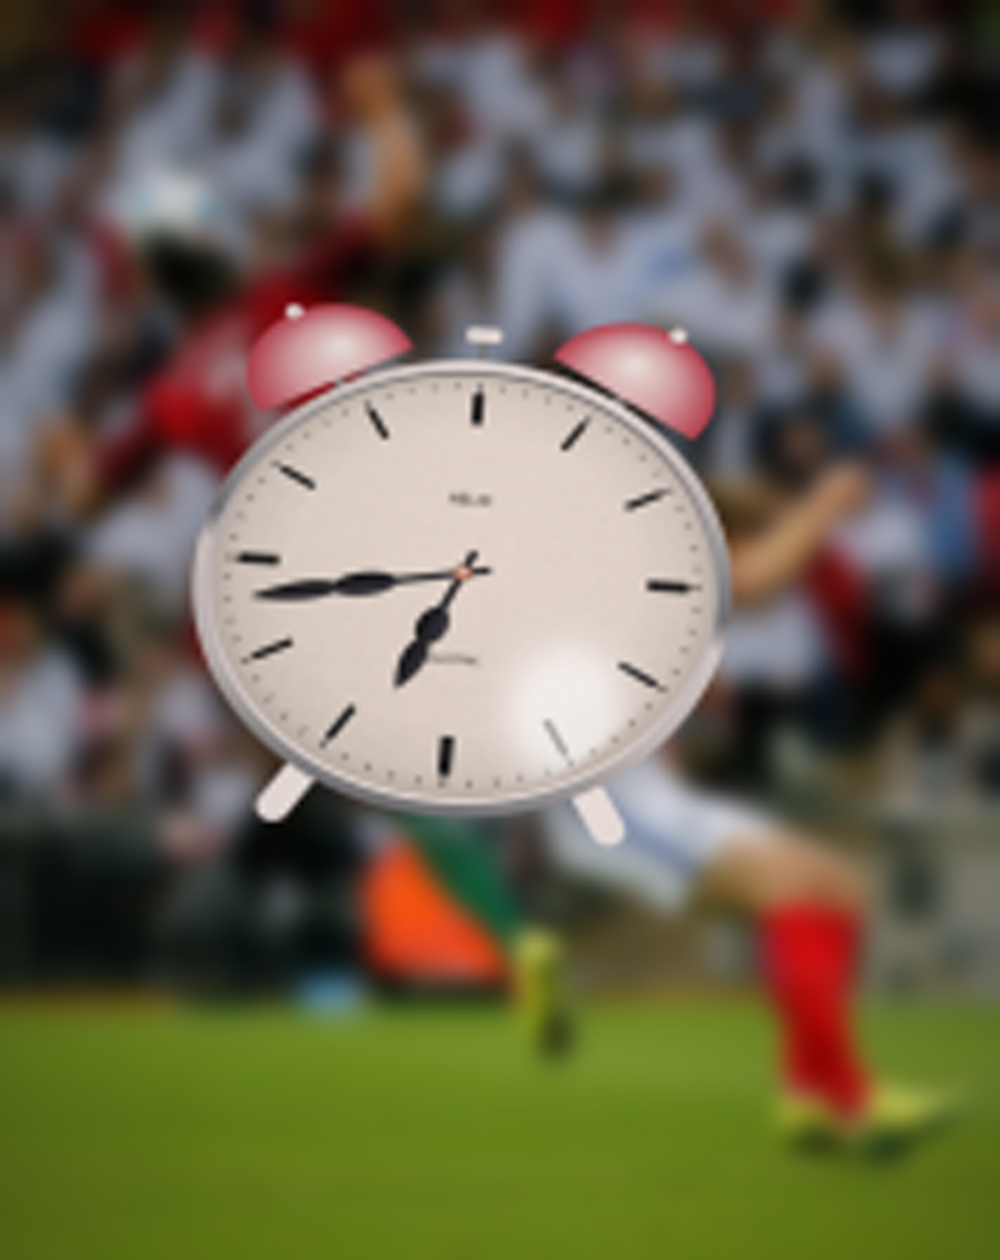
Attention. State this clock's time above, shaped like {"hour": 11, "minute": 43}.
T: {"hour": 6, "minute": 43}
